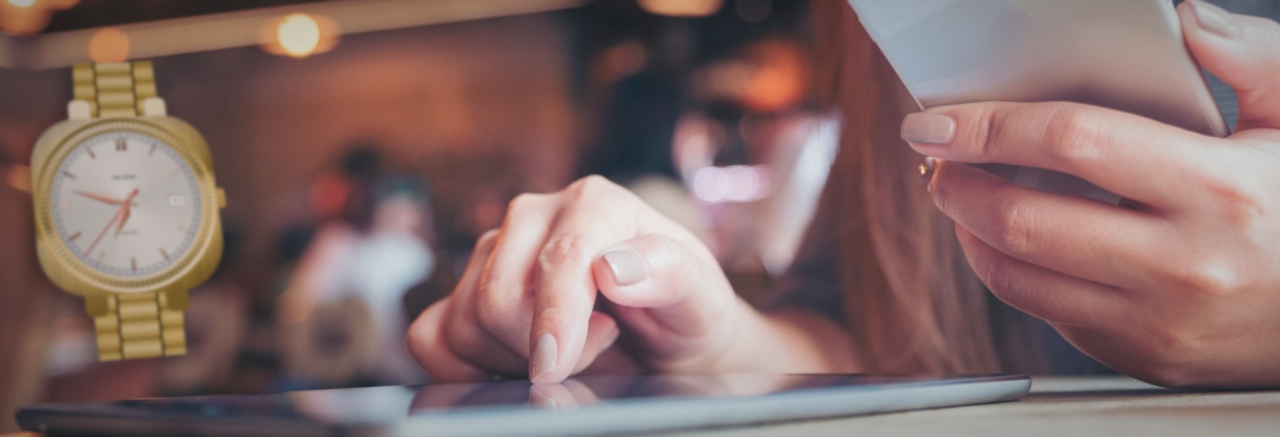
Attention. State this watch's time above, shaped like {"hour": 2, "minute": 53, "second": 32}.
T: {"hour": 6, "minute": 47, "second": 37}
